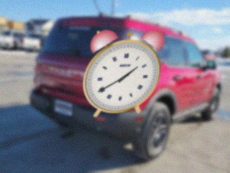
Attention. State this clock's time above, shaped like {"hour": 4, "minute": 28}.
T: {"hour": 1, "minute": 40}
